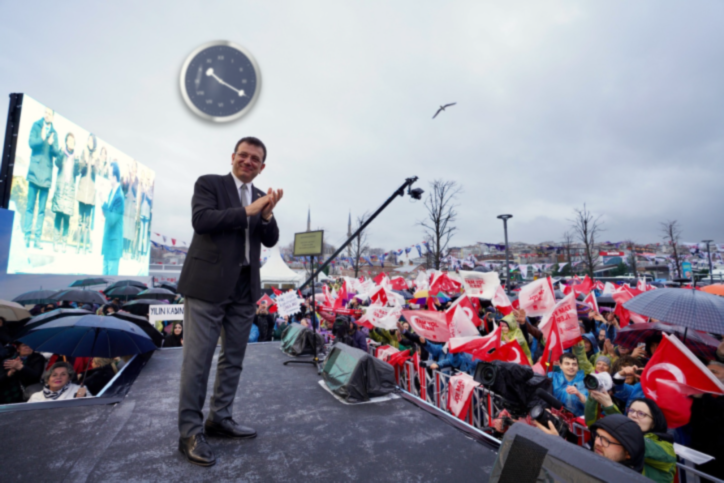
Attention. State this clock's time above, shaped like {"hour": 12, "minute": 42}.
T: {"hour": 10, "minute": 20}
